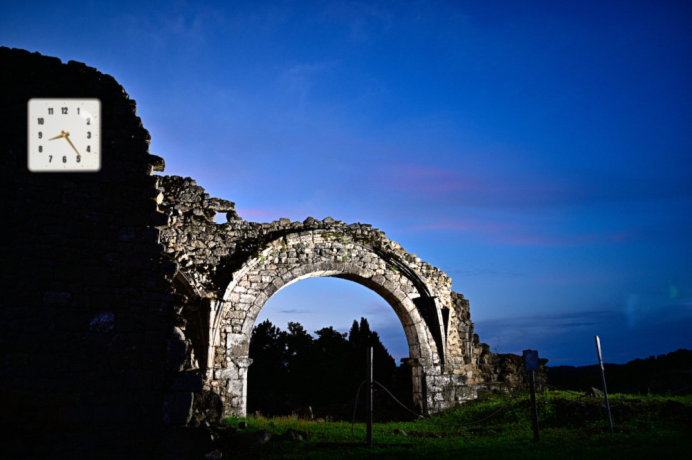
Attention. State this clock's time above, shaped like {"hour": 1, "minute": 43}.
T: {"hour": 8, "minute": 24}
